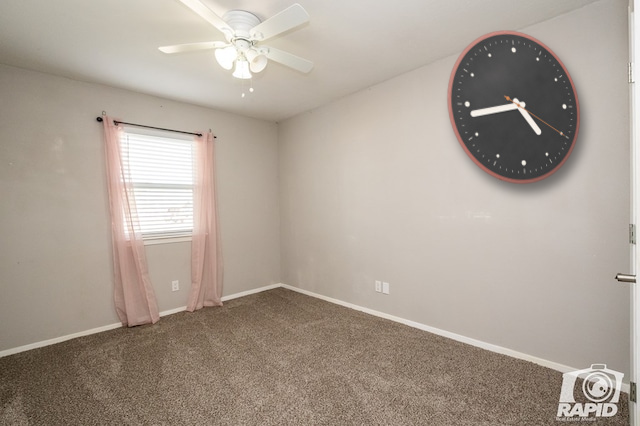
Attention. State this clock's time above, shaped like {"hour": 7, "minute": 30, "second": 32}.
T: {"hour": 4, "minute": 43, "second": 20}
